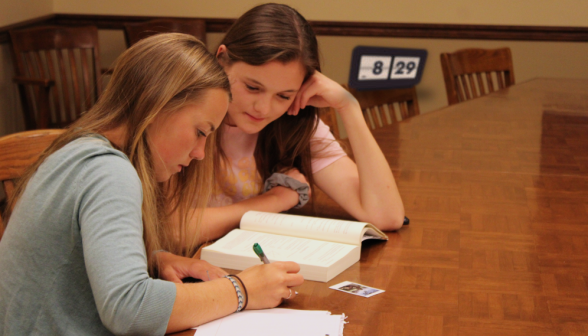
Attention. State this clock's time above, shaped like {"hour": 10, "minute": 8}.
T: {"hour": 8, "minute": 29}
